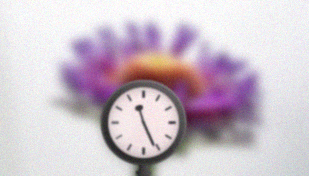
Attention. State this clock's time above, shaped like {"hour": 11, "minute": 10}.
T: {"hour": 11, "minute": 26}
